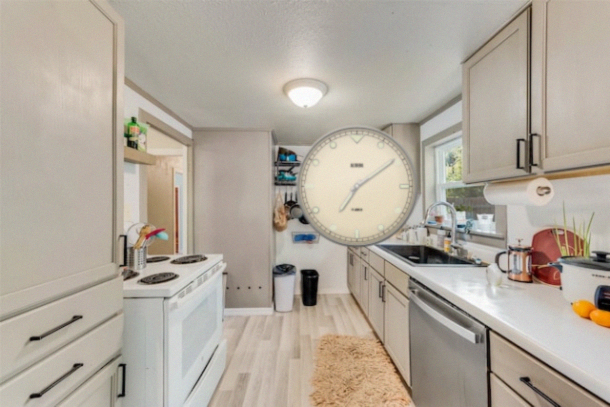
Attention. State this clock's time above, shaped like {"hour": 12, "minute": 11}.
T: {"hour": 7, "minute": 9}
